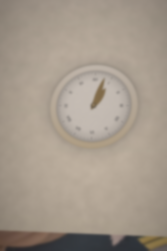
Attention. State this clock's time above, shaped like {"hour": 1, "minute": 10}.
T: {"hour": 1, "minute": 3}
